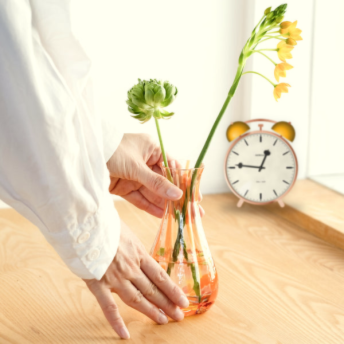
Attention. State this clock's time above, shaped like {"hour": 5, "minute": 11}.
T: {"hour": 12, "minute": 46}
